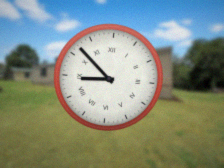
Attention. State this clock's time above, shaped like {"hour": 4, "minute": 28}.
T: {"hour": 8, "minute": 52}
